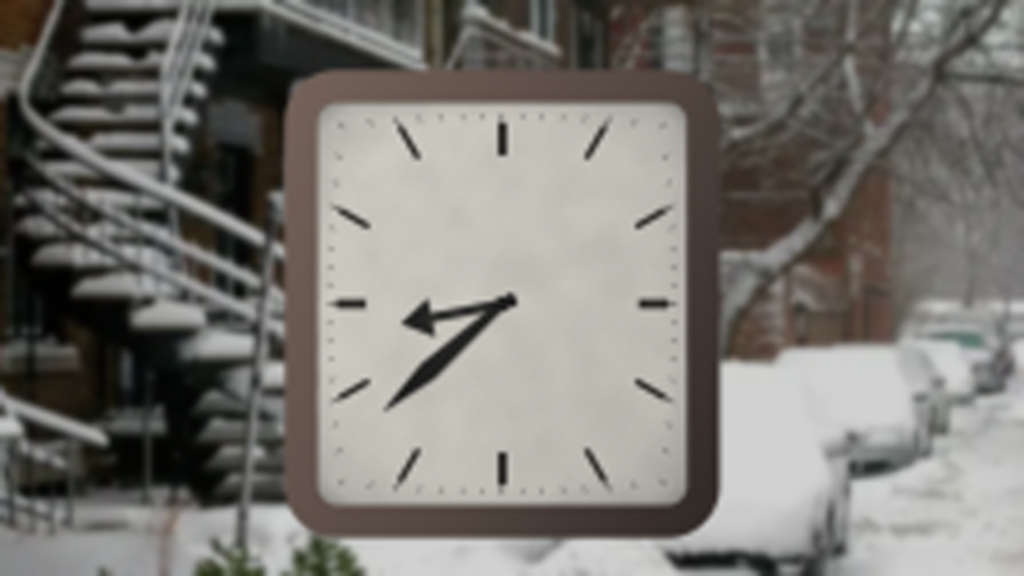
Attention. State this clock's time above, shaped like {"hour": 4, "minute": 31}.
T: {"hour": 8, "minute": 38}
